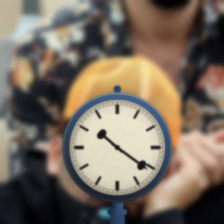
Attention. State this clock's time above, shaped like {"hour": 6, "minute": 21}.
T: {"hour": 10, "minute": 21}
